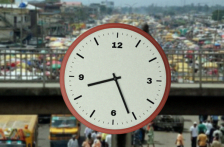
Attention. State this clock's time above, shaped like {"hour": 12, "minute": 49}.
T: {"hour": 8, "minute": 26}
